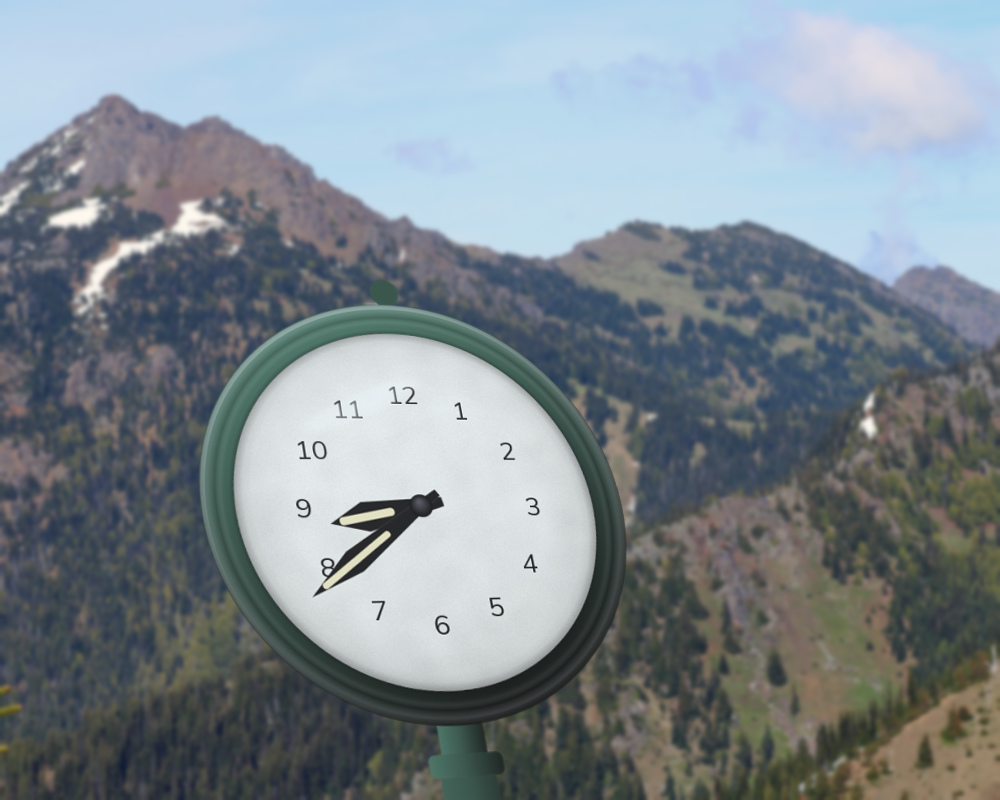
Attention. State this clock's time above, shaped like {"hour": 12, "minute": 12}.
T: {"hour": 8, "minute": 39}
